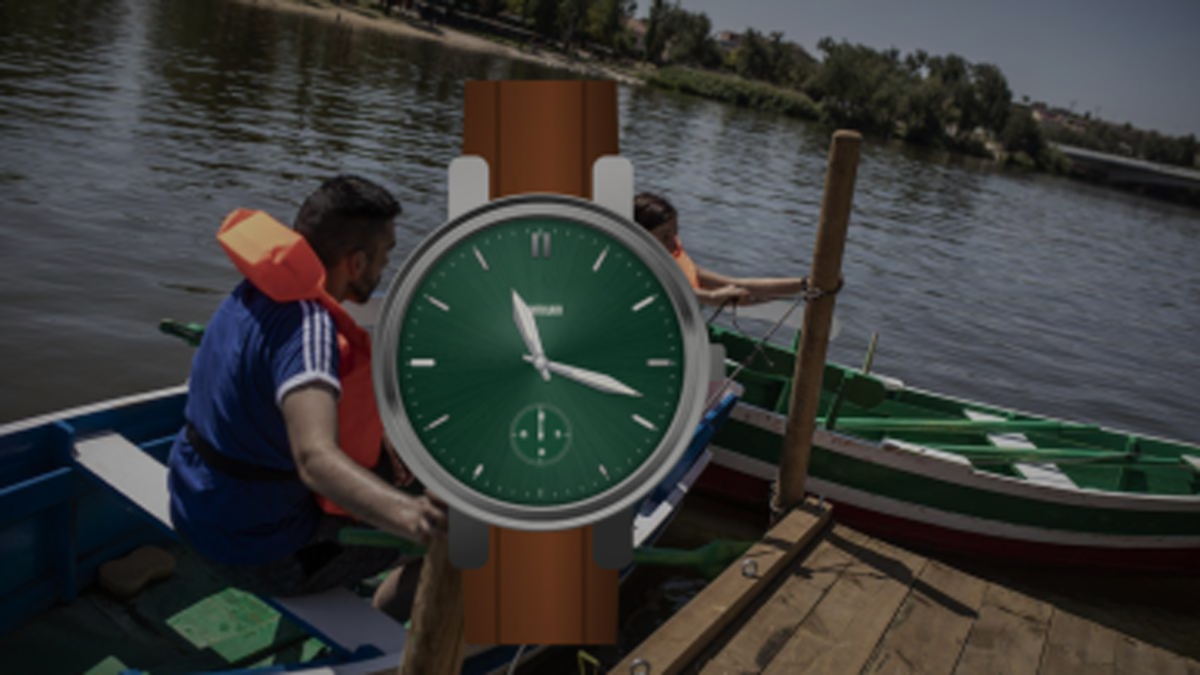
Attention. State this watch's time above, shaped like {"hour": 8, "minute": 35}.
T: {"hour": 11, "minute": 18}
